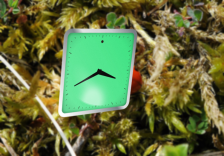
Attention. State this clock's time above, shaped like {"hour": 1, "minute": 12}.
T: {"hour": 3, "minute": 41}
